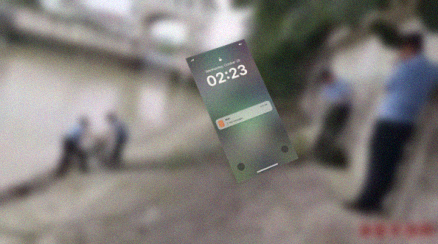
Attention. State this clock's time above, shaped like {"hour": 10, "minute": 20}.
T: {"hour": 2, "minute": 23}
